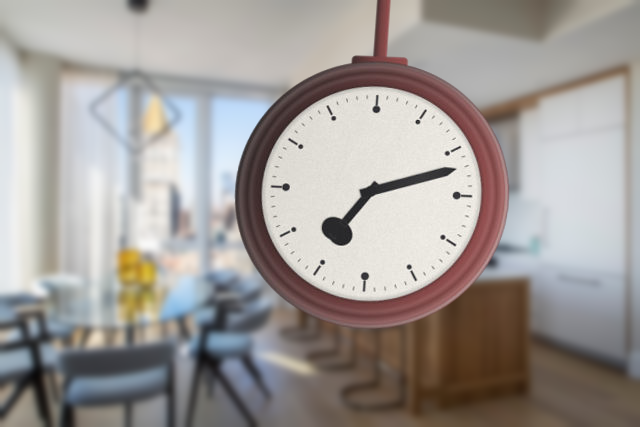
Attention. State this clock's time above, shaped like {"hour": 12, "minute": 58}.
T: {"hour": 7, "minute": 12}
